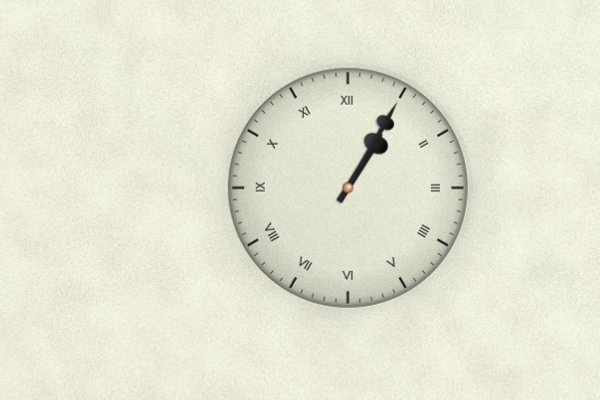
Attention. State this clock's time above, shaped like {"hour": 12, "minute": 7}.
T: {"hour": 1, "minute": 5}
